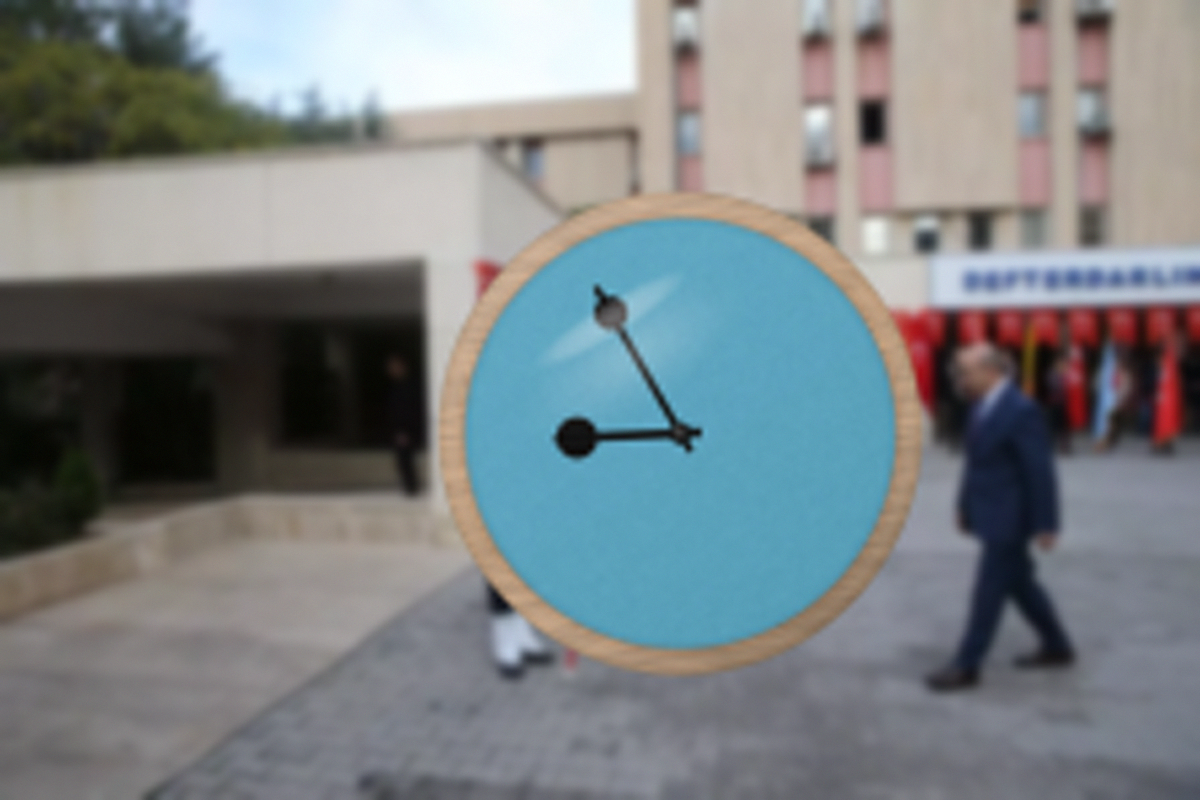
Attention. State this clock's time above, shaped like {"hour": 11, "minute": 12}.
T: {"hour": 8, "minute": 55}
